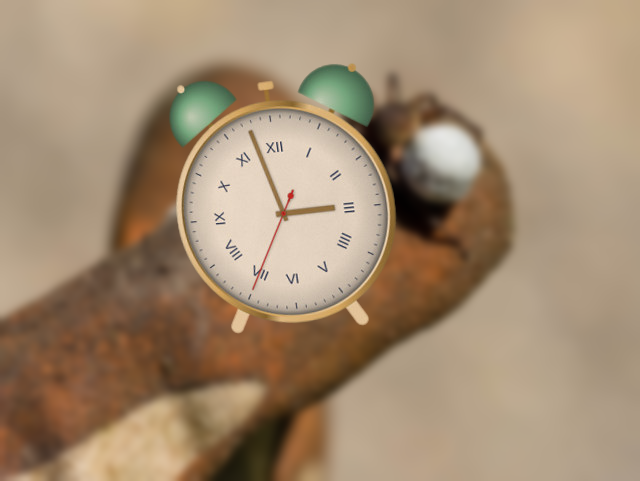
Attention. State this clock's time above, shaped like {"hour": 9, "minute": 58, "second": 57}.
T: {"hour": 2, "minute": 57, "second": 35}
